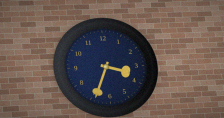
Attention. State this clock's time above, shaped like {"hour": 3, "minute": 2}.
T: {"hour": 3, "minute": 34}
